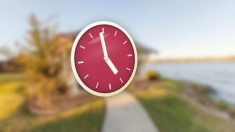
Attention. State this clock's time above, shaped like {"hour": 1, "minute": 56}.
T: {"hour": 4, "minute": 59}
